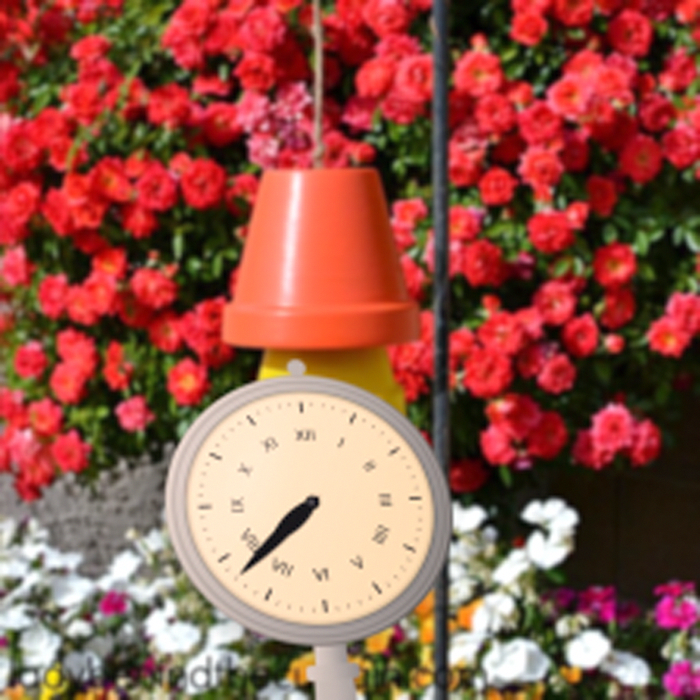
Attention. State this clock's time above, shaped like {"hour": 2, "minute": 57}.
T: {"hour": 7, "minute": 38}
